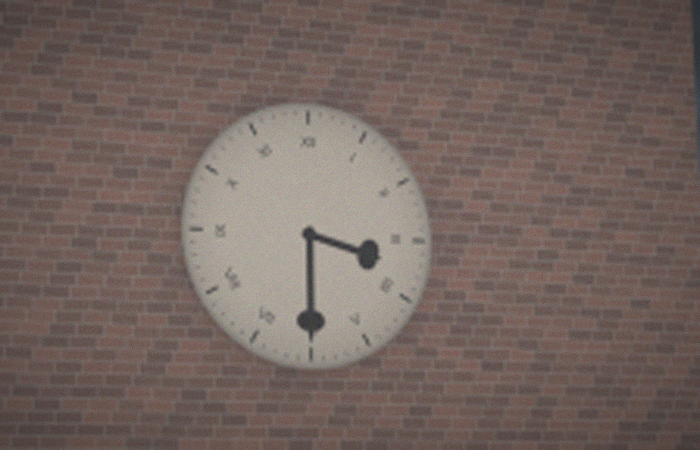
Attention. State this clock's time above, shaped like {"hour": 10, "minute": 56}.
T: {"hour": 3, "minute": 30}
